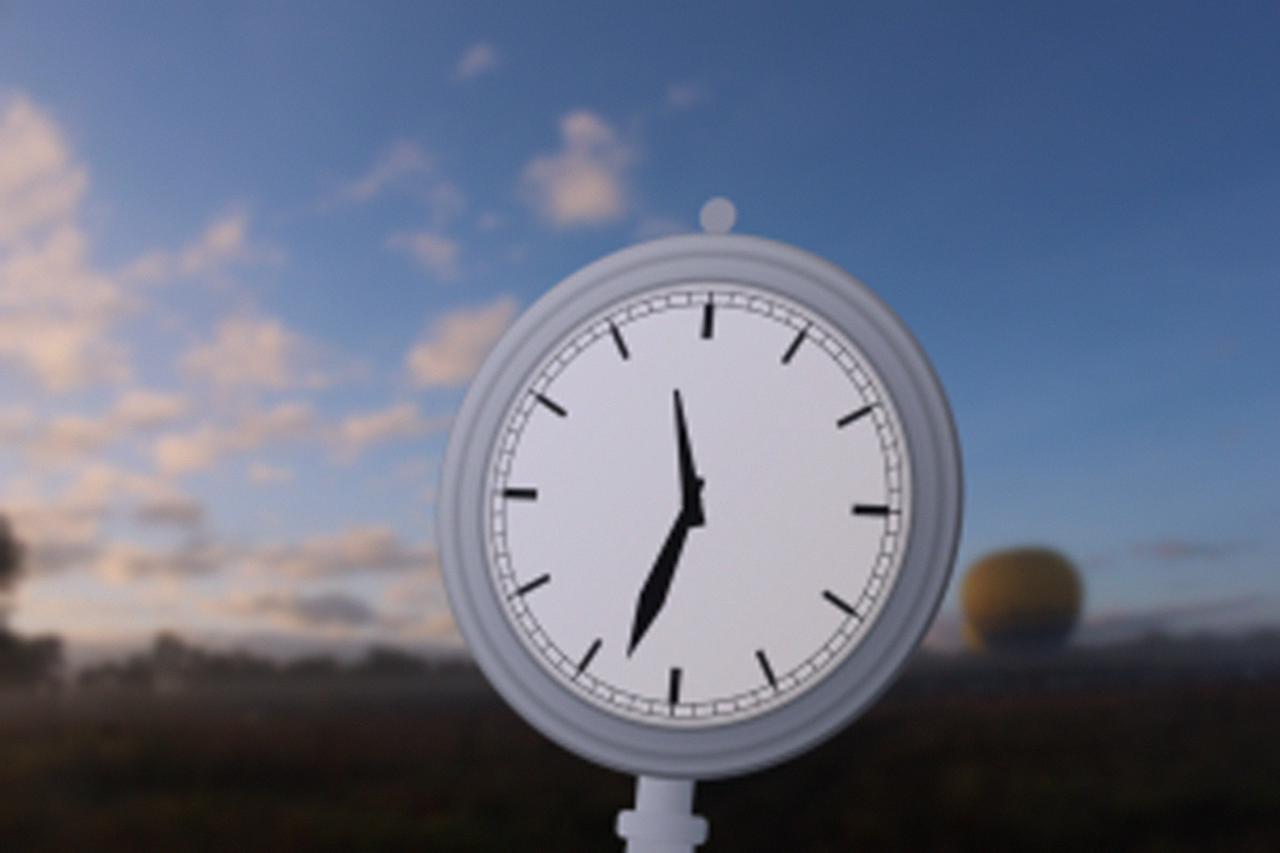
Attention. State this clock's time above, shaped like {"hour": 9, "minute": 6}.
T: {"hour": 11, "minute": 33}
